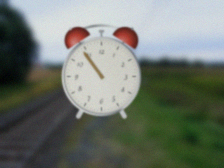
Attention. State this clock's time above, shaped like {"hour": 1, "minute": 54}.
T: {"hour": 10, "minute": 54}
